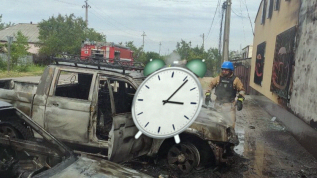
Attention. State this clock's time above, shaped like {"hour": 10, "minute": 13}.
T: {"hour": 3, "minute": 6}
